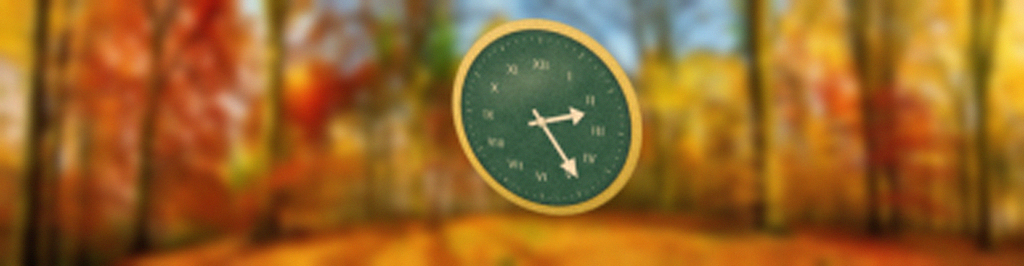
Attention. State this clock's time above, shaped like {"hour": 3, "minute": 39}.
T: {"hour": 2, "minute": 24}
